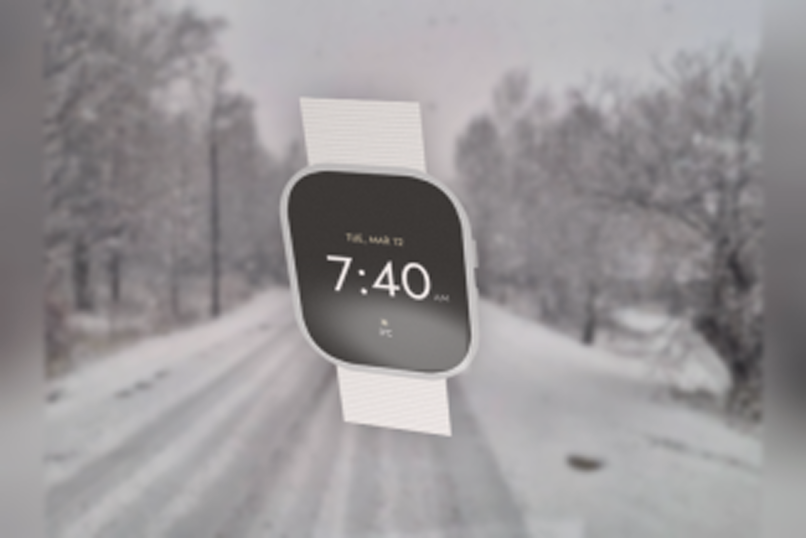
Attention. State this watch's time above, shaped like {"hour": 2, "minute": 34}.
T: {"hour": 7, "minute": 40}
